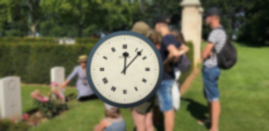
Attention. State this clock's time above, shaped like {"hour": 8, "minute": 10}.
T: {"hour": 12, "minute": 7}
